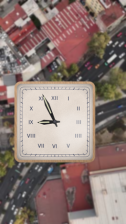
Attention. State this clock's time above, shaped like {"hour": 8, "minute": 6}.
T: {"hour": 8, "minute": 56}
